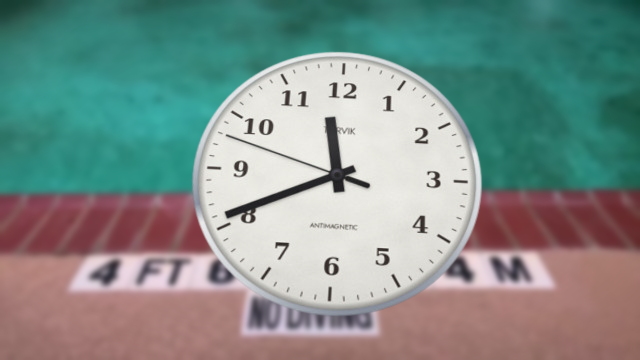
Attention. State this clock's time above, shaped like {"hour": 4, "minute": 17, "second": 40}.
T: {"hour": 11, "minute": 40, "second": 48}
